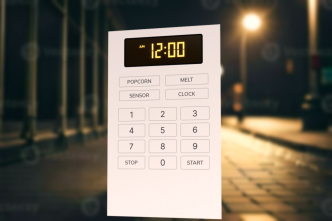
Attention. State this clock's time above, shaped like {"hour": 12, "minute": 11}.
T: {"hour": 12, "minute": 0}
